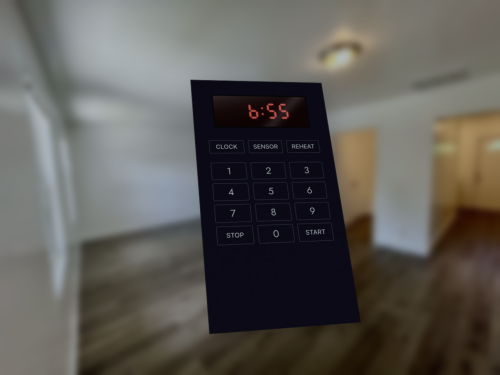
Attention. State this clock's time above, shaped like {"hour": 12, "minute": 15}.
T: {"hour": 6, "minute": 55}
